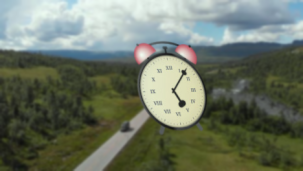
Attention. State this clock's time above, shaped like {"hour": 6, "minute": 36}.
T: {"hour": 5, "minute": 7}
